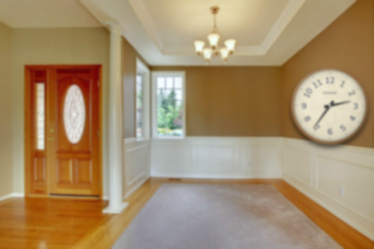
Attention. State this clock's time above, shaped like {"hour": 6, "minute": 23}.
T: {"hour": 2, "minute": 36}
